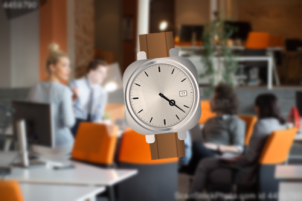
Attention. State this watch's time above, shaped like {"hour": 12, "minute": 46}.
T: {"hour": 4, "minute": 22}
